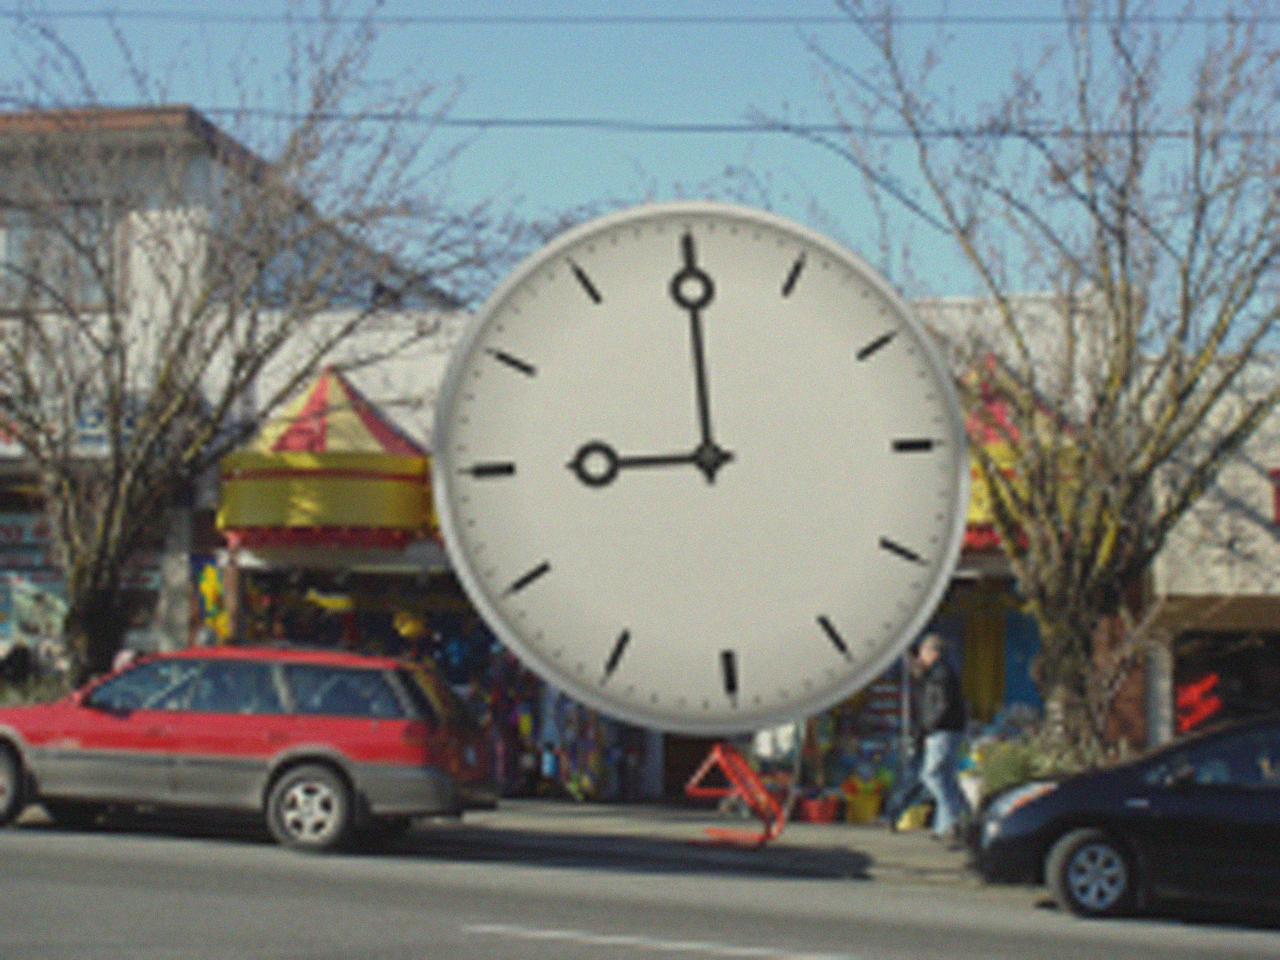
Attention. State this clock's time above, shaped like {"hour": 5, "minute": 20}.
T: {"hour": 9, "minute": 0}
